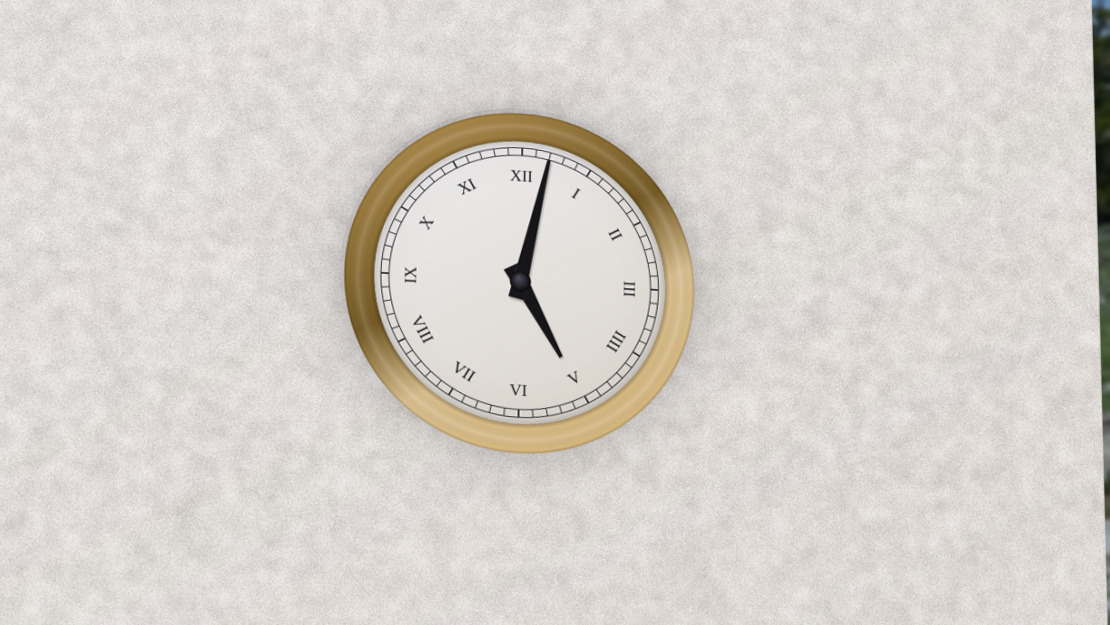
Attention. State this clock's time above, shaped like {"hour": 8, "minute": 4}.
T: {"hour": 5, "minute": 2}
